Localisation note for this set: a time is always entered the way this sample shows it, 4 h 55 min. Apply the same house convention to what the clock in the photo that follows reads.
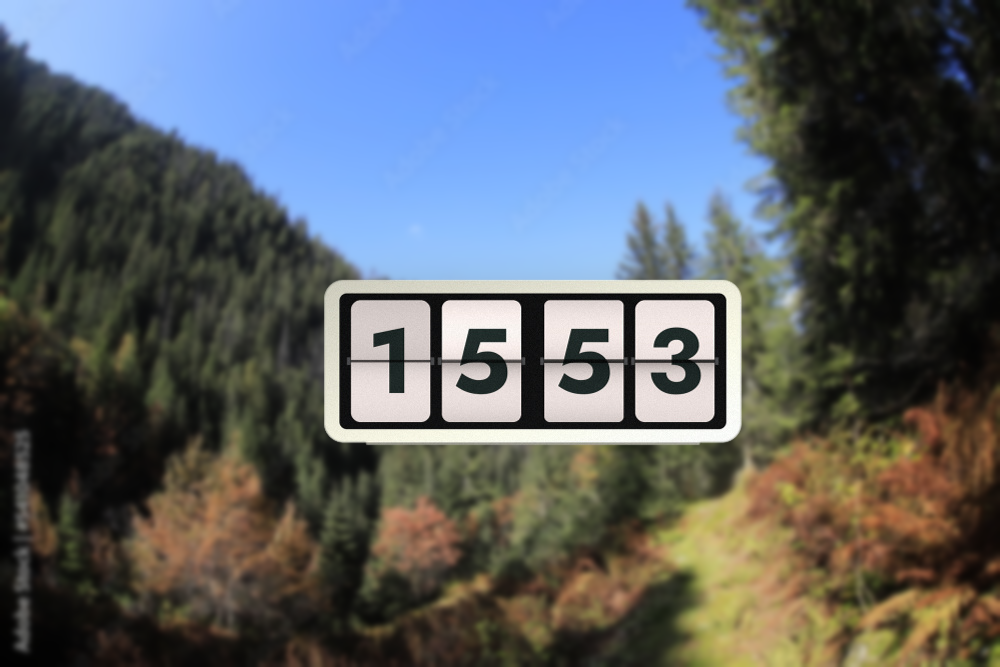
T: 15 h 53 min
